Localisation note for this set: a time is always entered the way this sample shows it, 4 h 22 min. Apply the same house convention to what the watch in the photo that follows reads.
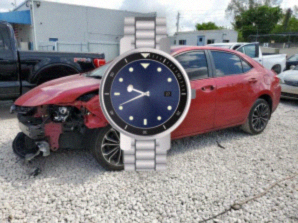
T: 9 h 41 min
